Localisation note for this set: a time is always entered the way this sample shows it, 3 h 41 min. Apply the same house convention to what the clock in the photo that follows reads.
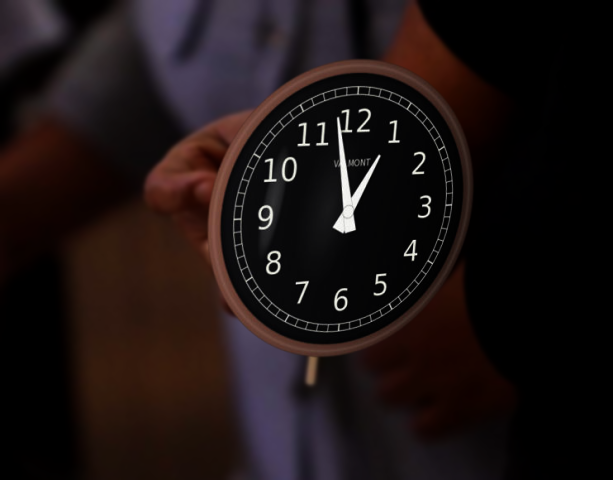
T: 12 h 58 min
